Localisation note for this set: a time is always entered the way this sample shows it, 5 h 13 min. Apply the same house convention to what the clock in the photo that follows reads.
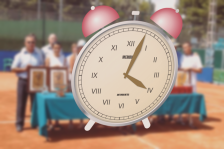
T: 4 h 03 min
